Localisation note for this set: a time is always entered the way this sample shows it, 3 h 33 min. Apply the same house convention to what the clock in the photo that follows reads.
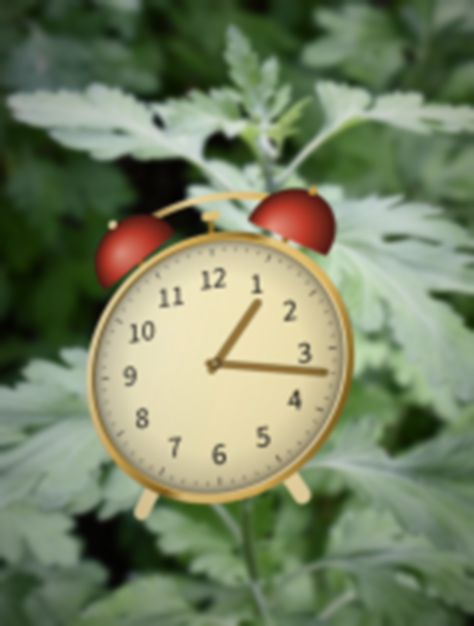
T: 1 h 17 min
